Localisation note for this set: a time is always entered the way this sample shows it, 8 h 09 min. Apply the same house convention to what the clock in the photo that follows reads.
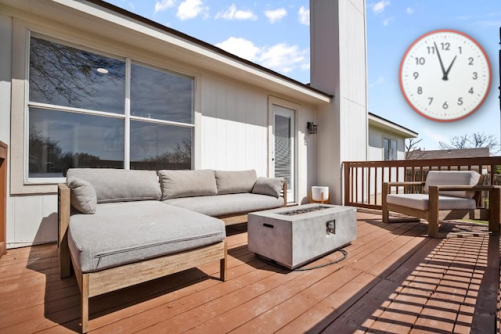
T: 12 h 57 min
